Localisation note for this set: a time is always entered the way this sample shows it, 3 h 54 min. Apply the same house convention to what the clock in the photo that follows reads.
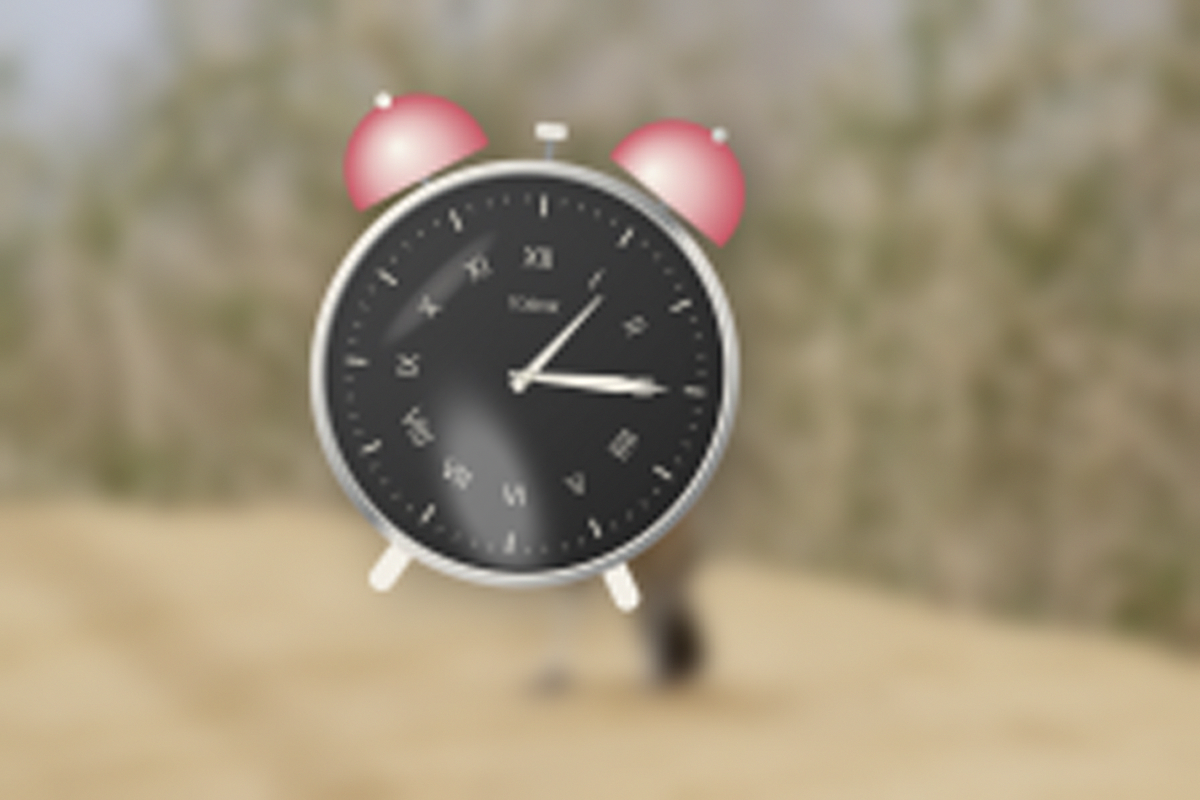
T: 1 h 15 min
